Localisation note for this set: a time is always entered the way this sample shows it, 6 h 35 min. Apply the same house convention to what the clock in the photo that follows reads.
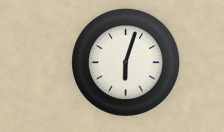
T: 6 h 03 min
